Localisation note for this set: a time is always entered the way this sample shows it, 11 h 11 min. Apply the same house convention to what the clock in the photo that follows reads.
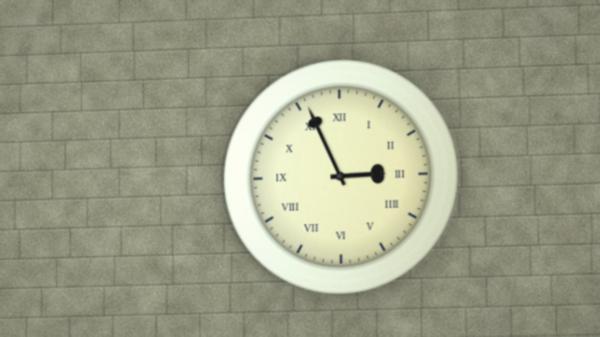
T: 2 h 56 min
